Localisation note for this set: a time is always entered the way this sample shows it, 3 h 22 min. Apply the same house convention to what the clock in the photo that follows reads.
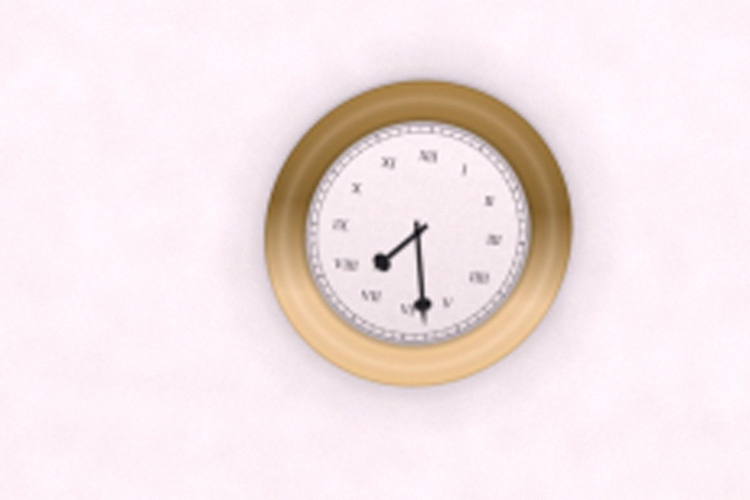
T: 7 h 28 min
